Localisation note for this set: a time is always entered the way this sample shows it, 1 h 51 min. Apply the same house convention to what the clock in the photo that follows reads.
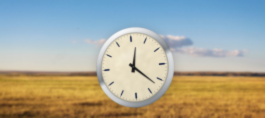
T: 12 h 22 min
